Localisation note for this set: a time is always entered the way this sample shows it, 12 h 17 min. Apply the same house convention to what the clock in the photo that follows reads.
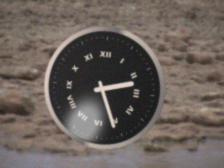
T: 2 h 26 min
